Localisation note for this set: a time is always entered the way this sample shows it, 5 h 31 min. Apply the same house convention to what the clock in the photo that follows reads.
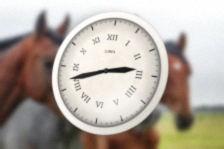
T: 2 h 42 min
